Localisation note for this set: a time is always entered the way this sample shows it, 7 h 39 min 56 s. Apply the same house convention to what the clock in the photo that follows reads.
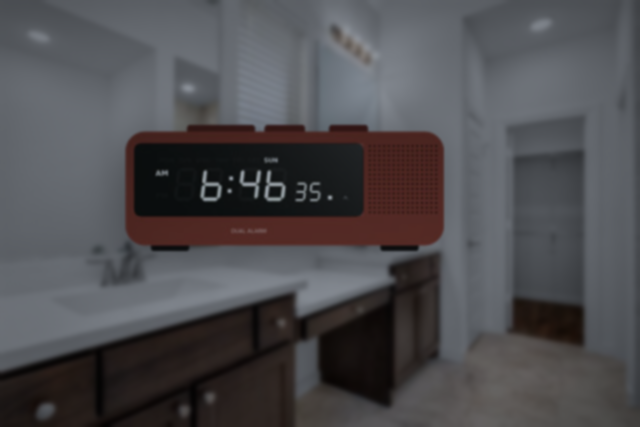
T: 6 h 46 min 35 s
